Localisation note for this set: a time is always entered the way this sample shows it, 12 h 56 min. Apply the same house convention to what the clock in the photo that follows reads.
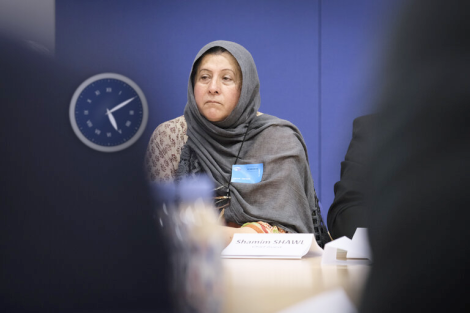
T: 5 h 10 min
